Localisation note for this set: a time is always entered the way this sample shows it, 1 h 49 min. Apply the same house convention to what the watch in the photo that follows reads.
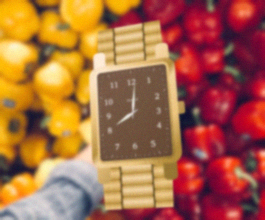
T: 8 h 01 min
